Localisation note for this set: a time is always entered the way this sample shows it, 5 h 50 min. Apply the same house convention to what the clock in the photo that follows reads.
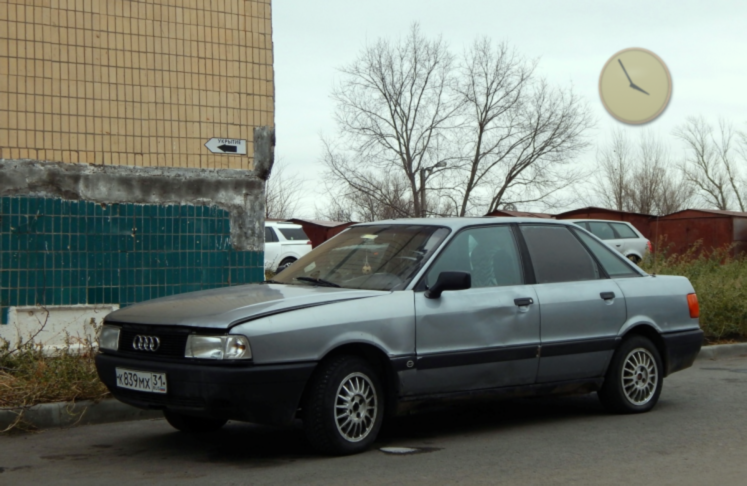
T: 3 h 55 min
